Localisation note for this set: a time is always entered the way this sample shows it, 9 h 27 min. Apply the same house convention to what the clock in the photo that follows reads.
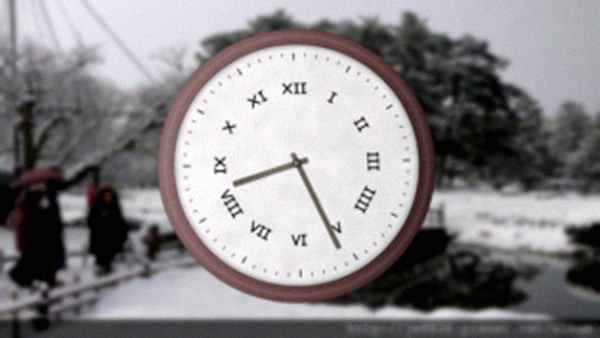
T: 8 h 26 min
